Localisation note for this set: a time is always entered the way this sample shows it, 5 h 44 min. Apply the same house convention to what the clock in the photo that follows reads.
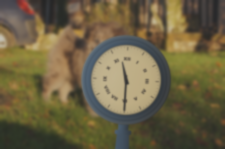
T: 11 h 30 min
